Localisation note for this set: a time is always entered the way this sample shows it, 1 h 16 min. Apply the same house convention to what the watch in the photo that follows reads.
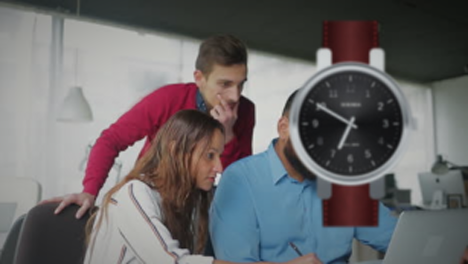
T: 6 h 50 min
